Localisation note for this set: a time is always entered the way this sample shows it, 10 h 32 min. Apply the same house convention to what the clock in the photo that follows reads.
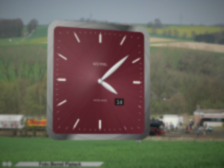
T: 4 h 08 min
